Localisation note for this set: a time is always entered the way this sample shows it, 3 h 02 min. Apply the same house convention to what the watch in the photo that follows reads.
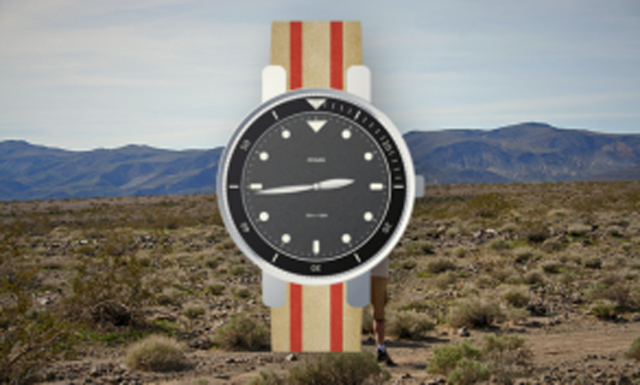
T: 2 h 44 min
